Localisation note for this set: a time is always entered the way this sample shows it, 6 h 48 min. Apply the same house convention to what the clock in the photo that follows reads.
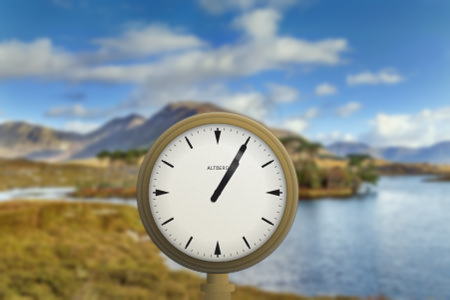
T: 1 h 05 min
